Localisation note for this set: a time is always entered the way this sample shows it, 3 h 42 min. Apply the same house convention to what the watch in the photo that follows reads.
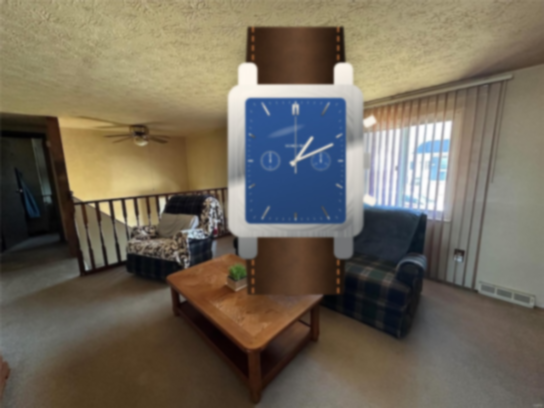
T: 1 h 11 min
